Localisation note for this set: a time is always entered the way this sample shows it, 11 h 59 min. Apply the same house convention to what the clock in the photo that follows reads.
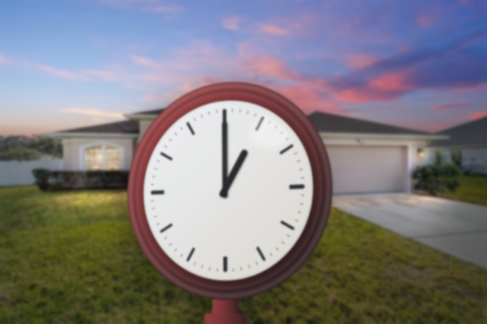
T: 1 h 00 min
